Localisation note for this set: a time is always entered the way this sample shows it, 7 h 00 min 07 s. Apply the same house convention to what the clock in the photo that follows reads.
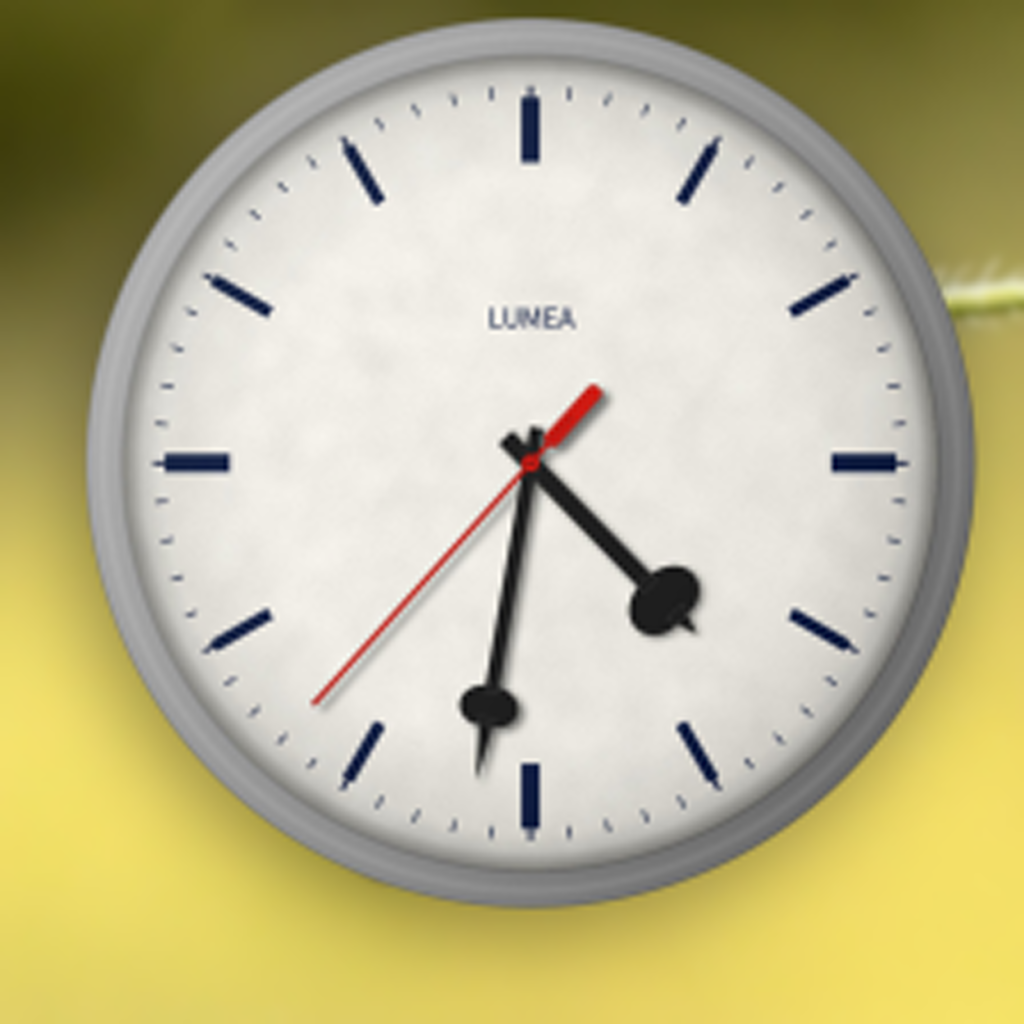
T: 4 h 31 min 37 s
